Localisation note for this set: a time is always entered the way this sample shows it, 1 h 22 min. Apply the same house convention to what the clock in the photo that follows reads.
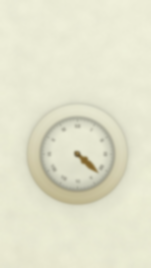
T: 4 h 22 min
